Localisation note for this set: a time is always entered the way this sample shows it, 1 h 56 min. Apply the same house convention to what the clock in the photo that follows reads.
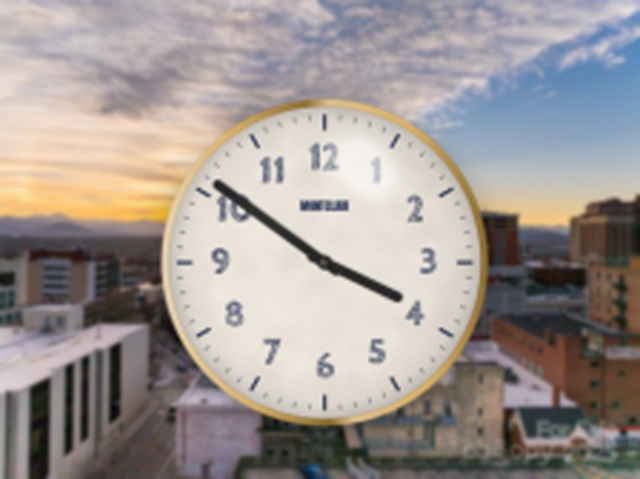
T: 3 h 51 min
